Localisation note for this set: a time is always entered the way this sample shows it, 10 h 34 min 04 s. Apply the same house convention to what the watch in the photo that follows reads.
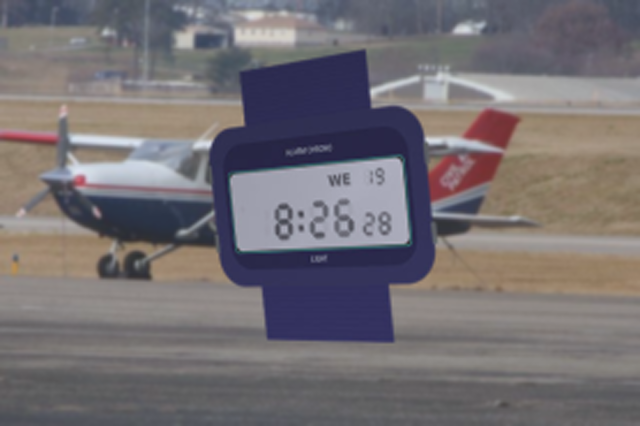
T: 8 h 26 min 28 s
